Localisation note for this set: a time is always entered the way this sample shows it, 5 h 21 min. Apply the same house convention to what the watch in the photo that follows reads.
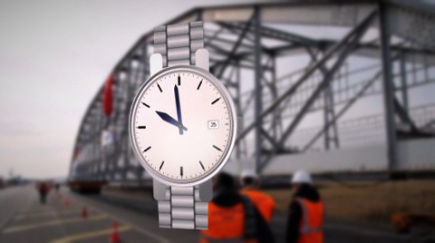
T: 9 h 59 min
